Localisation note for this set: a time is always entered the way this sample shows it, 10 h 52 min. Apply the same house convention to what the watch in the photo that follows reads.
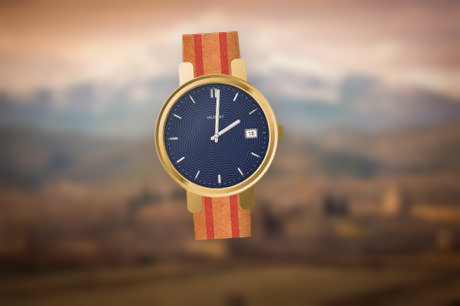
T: 2 h 01 min
